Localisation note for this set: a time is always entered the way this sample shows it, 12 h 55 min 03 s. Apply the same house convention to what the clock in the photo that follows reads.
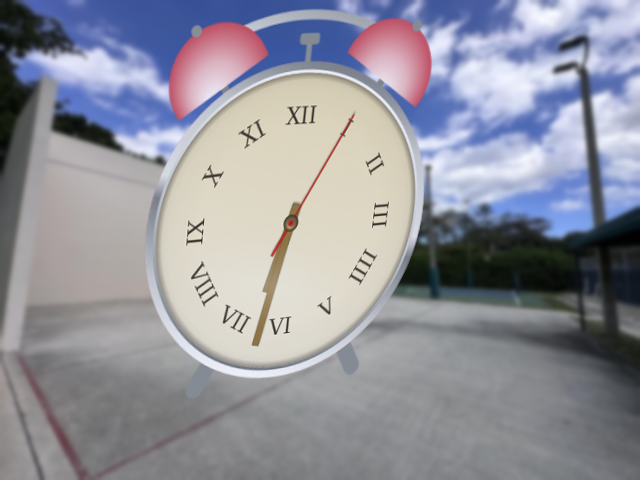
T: 6 h 32 min 05 s
